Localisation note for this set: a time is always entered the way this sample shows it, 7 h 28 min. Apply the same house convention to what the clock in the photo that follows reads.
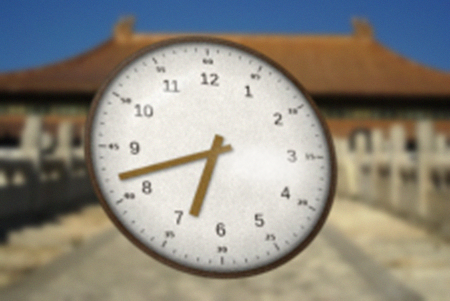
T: 6 h 42 min
